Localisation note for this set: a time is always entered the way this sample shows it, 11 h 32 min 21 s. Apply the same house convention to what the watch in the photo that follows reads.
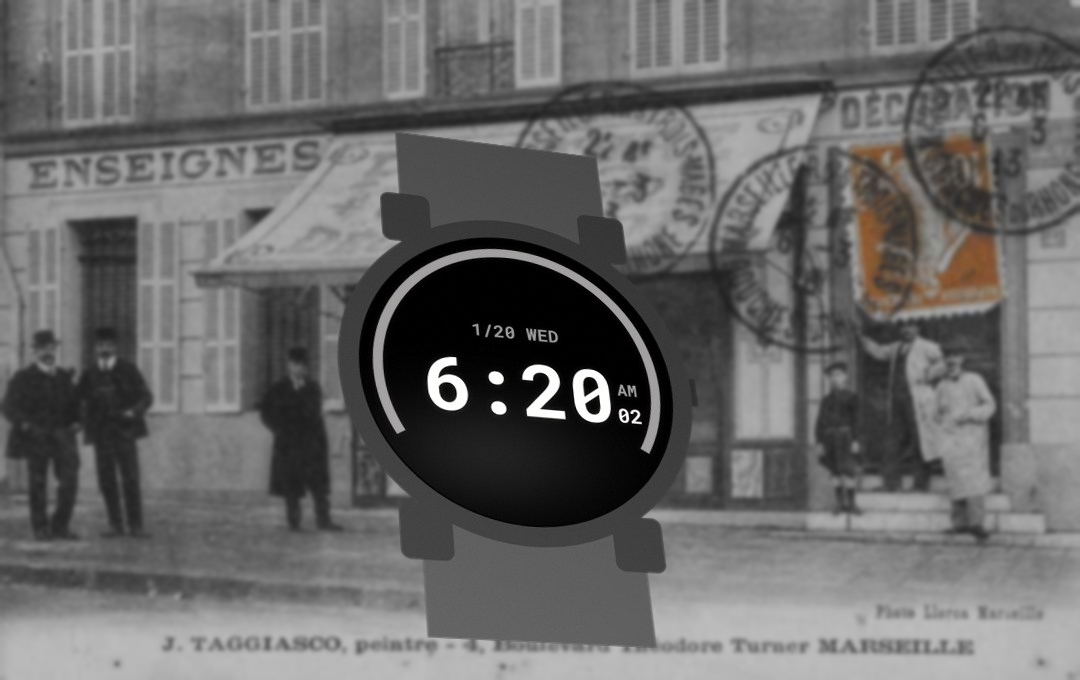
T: 6 h 20 min 02 s
